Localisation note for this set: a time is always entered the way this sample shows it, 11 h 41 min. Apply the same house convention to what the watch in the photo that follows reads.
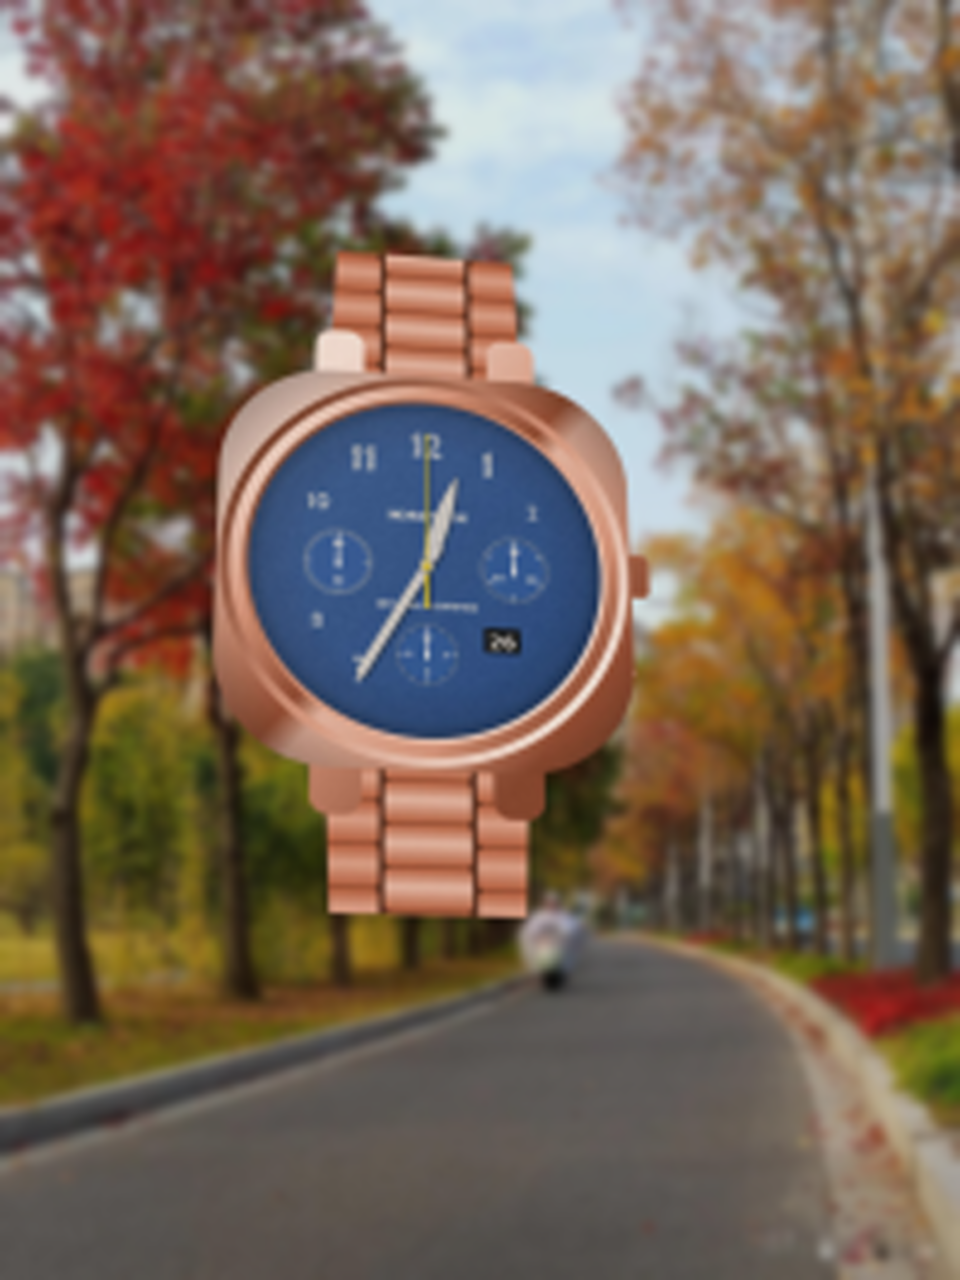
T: 12 h 35 min
